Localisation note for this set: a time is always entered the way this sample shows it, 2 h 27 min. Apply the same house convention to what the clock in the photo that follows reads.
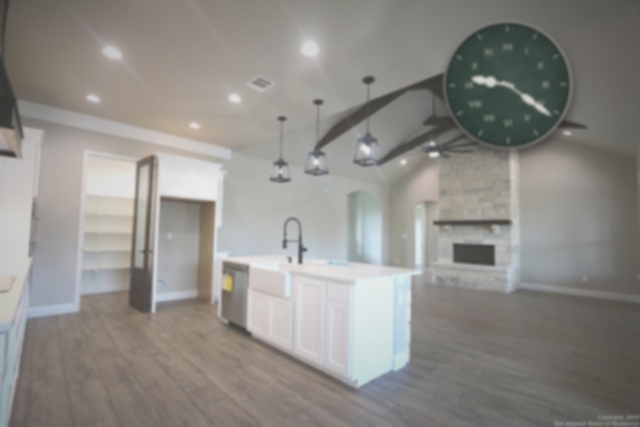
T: 9 h 21 min
